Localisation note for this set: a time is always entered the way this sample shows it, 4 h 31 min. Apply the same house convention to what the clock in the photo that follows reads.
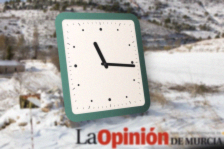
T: 11 h 16 min
